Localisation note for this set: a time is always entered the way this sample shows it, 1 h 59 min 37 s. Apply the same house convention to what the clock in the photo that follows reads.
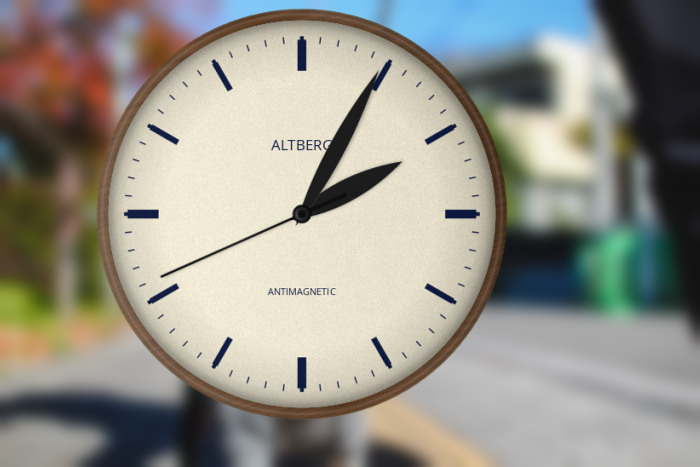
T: 2 h 04 min 41 s
